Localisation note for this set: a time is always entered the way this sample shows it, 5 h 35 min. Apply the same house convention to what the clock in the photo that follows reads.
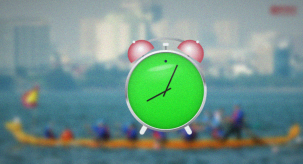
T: 8 h 04 min
